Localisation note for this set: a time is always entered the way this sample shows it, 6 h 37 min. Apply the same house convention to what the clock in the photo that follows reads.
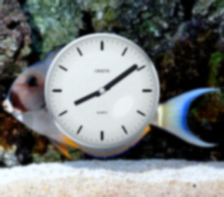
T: 8 h 09 min
